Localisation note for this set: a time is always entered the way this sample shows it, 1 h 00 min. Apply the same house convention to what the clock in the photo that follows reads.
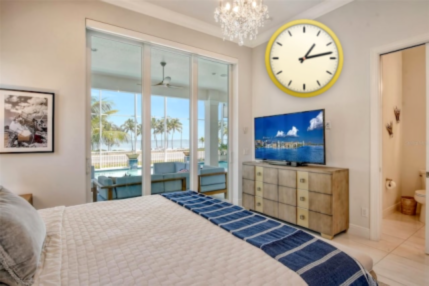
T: 1 h 13 min
